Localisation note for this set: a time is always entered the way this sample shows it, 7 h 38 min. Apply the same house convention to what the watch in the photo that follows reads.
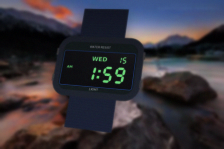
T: 1 h 59 min
